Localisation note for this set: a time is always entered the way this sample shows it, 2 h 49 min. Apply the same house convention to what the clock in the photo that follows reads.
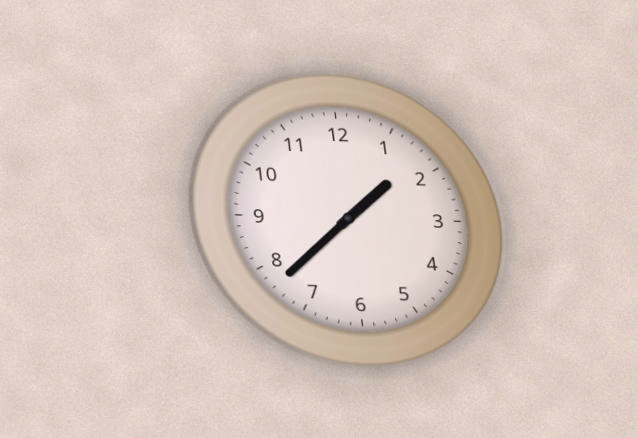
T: 1 h 38 min
